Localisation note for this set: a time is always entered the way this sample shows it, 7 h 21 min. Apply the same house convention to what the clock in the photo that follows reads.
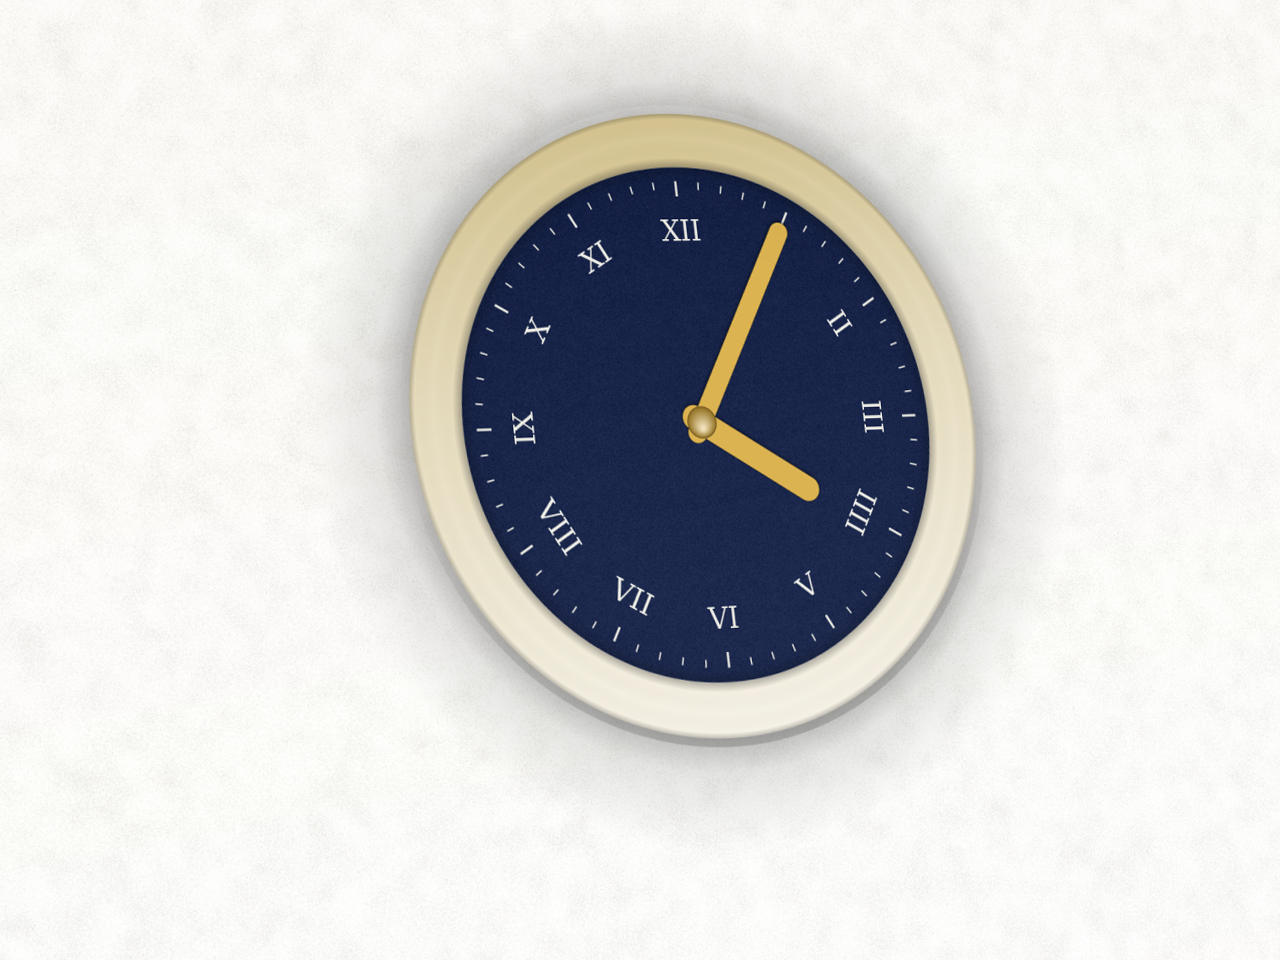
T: 4 h 05 min
